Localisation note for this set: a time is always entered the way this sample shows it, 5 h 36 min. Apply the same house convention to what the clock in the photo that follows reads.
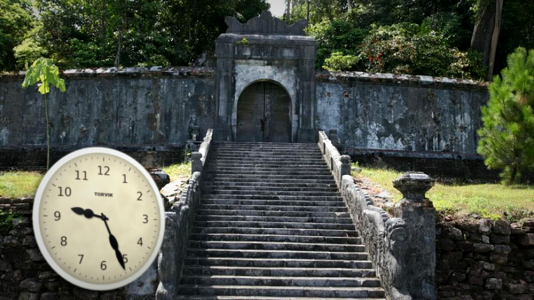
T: 9 h 26 min
